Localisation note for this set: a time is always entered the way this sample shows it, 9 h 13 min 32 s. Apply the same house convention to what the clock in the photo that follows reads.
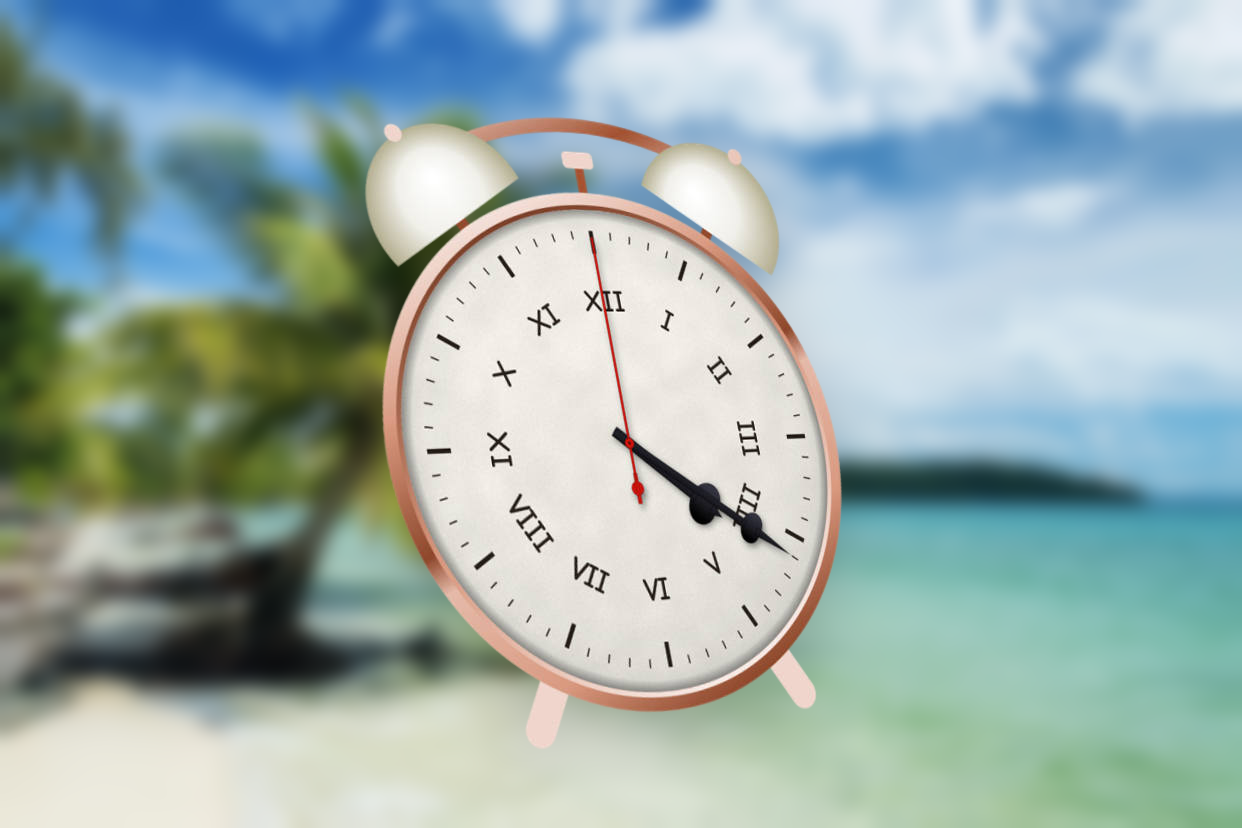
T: 4 h 21 min 00 s
